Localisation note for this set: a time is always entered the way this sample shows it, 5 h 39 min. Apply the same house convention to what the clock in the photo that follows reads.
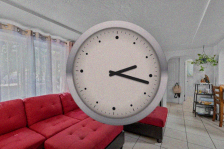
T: 2 h 17 min
